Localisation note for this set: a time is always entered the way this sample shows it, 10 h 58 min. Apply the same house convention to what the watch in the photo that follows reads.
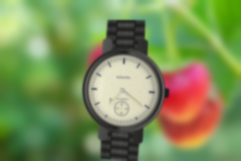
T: 7 h 21 min
